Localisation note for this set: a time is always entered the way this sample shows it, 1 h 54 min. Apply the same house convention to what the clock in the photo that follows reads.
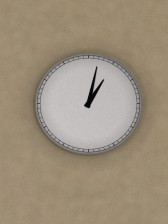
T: 1 h 02 min
